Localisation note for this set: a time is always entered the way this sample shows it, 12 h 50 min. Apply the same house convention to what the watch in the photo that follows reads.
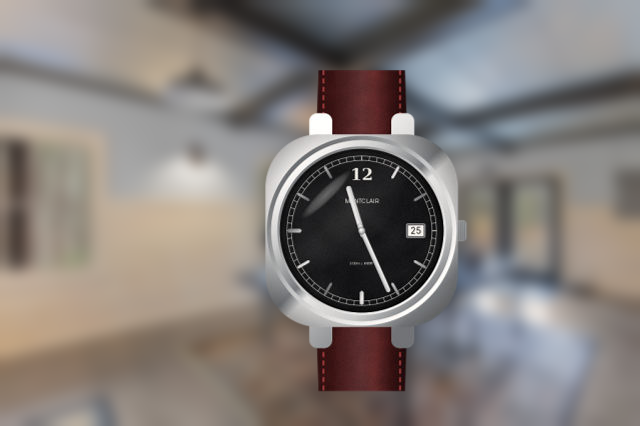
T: 11 h 26 min
